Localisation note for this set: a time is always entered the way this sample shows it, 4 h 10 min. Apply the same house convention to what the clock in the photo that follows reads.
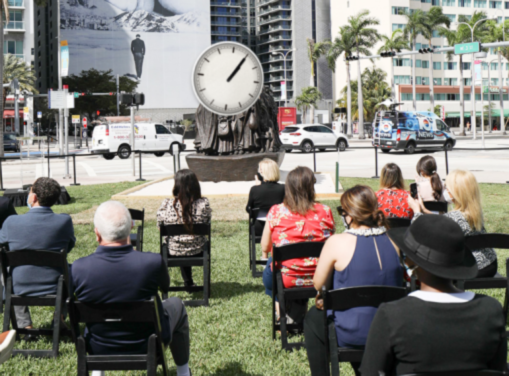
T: 1 h 05 min
